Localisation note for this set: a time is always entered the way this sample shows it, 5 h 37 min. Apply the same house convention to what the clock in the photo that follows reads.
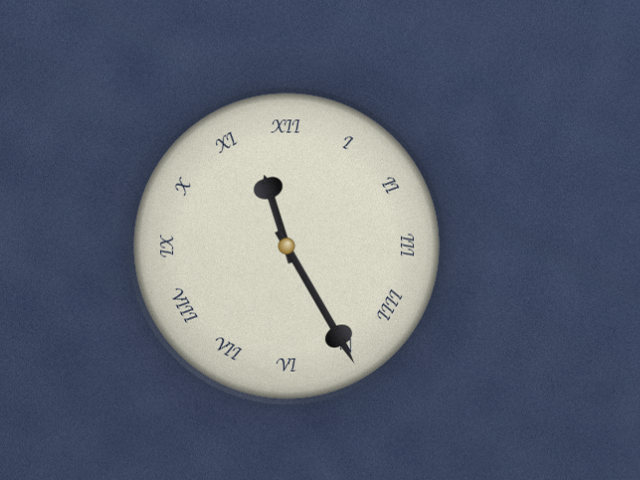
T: 11 h 25 min
